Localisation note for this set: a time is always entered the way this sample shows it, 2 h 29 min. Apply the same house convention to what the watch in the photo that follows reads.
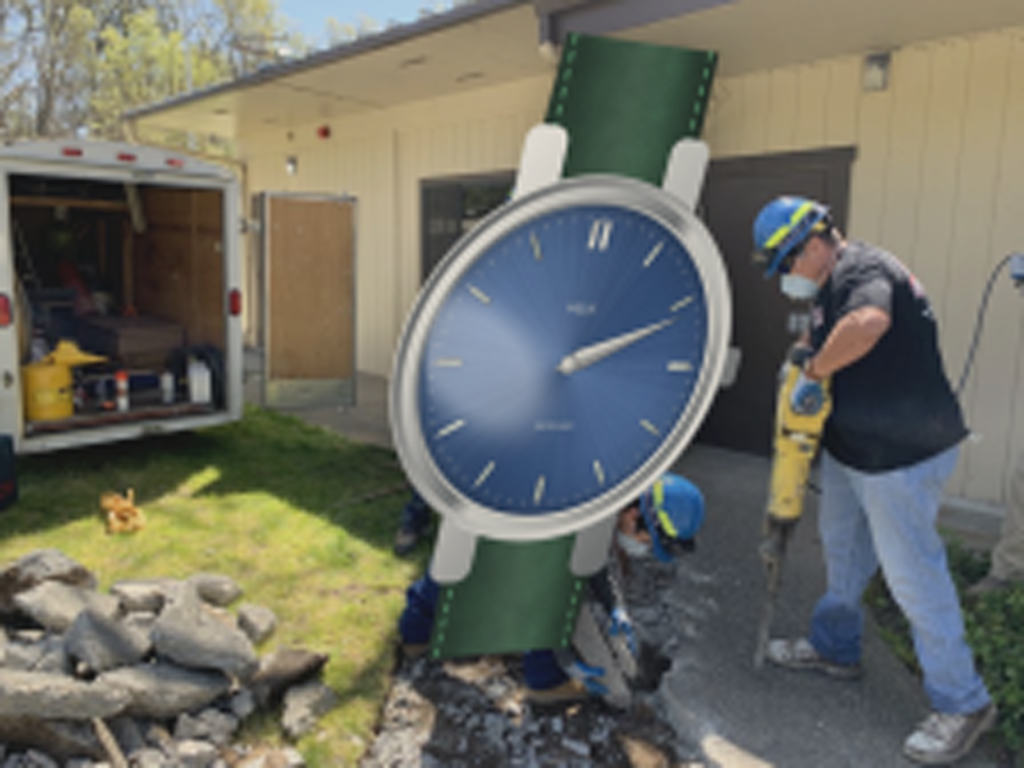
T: 2 h 11 min
